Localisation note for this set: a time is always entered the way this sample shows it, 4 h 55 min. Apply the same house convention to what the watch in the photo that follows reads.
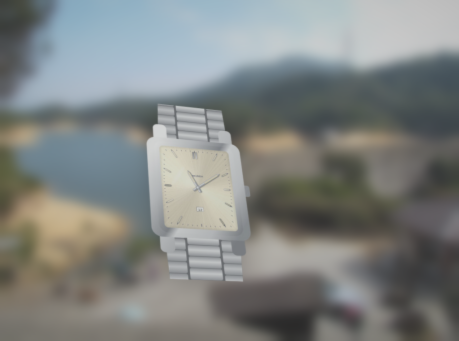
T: 11 h 09 min
